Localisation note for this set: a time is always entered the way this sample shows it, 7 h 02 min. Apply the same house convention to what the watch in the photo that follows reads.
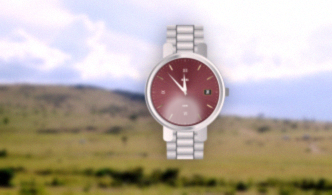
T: 11 h 53 min
